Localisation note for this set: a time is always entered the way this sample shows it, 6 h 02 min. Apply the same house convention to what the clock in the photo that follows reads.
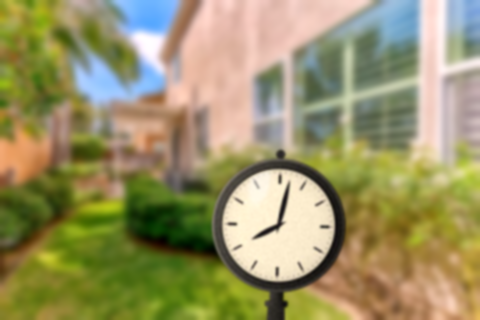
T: 8 h 02 min
